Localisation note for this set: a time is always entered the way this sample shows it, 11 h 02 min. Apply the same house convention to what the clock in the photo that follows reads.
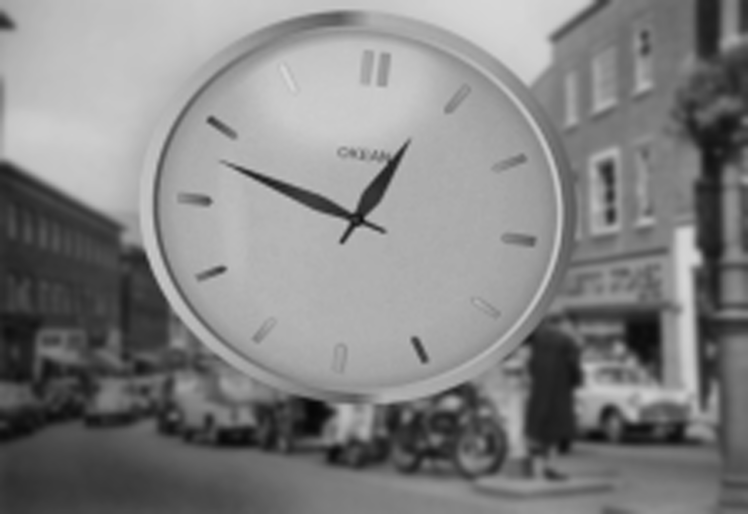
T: 12 h 48 min
